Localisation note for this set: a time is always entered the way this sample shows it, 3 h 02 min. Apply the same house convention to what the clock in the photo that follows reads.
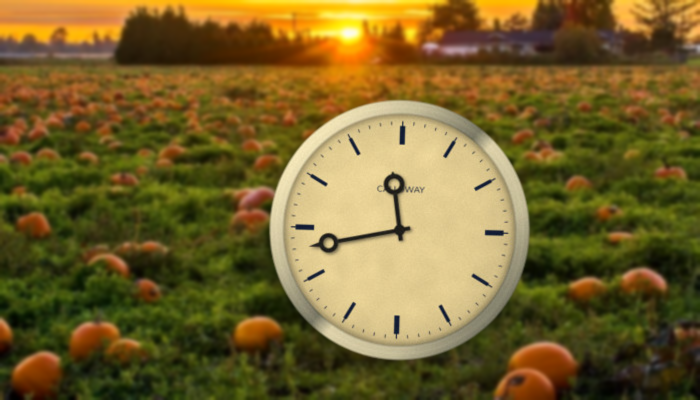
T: 11 h 43 min
